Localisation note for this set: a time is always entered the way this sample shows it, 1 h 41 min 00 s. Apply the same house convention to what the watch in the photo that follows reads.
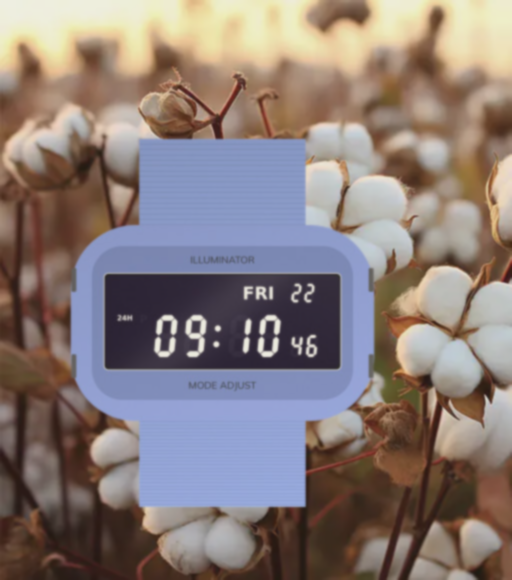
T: 9 h 10 min 46 s
